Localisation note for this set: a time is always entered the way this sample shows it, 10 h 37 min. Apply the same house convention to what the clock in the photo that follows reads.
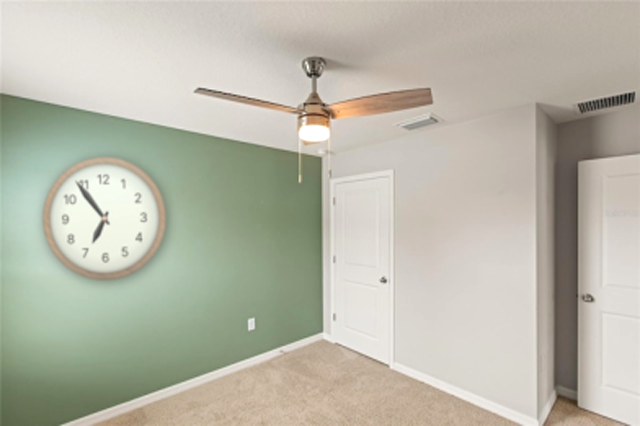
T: 6 h 54 min
